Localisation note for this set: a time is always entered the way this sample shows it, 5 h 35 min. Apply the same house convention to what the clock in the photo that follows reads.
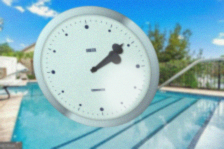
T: 2 h 09 min
